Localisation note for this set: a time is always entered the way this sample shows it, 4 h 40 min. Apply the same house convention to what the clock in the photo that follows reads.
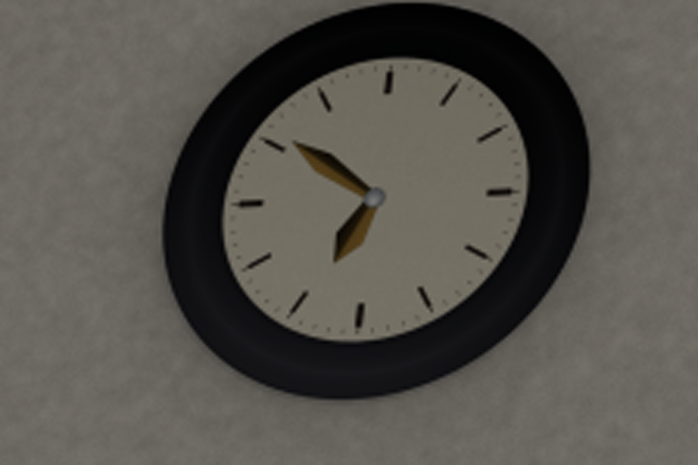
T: 6 h 51 min
